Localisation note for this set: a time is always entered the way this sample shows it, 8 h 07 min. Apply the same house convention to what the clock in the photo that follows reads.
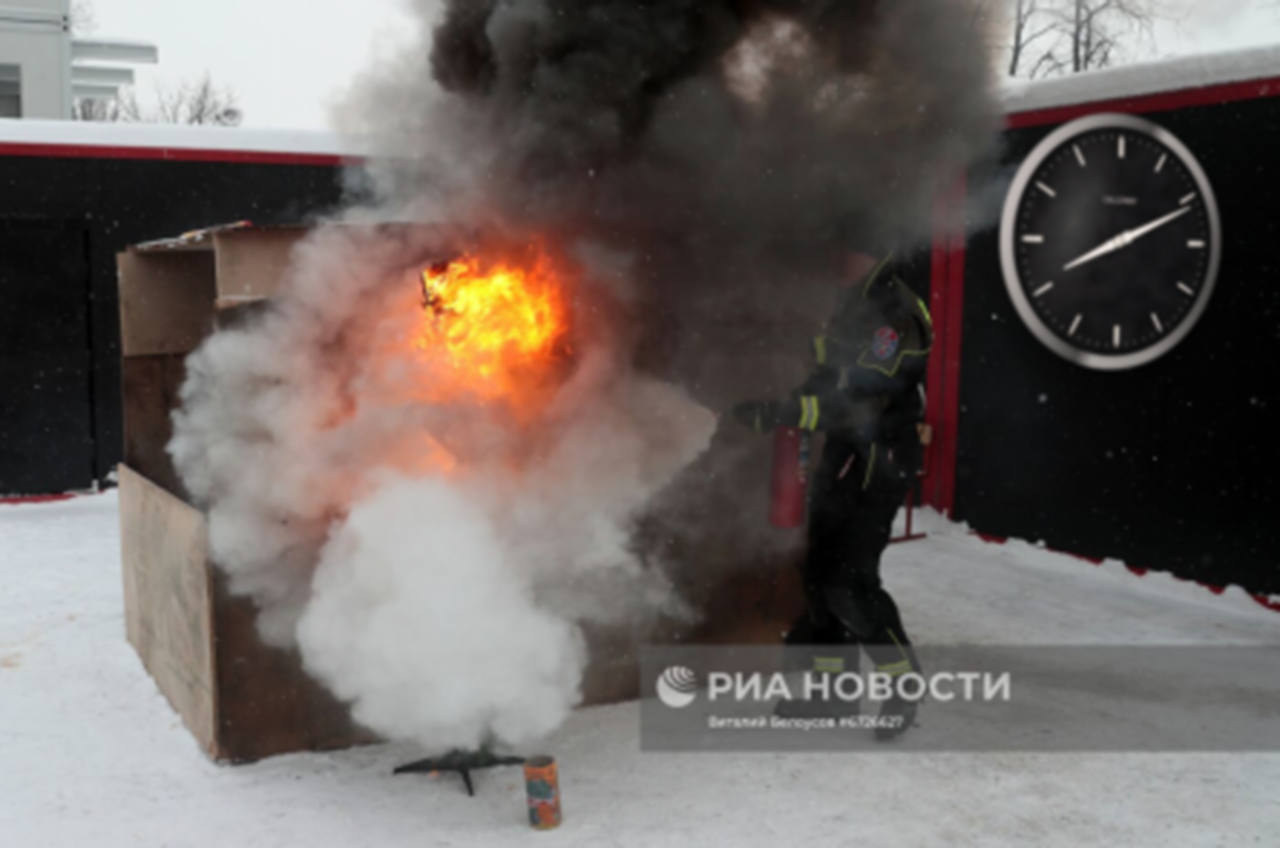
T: 8 h 11 min
